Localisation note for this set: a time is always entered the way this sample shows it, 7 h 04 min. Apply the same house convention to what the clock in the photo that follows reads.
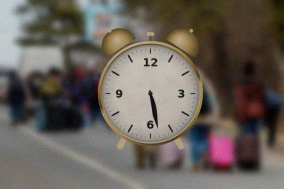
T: 5 h 28 min
